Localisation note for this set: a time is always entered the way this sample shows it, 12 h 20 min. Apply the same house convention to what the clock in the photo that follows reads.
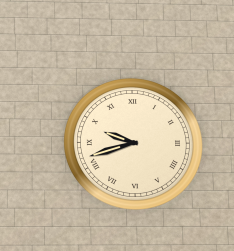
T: 9 h 42 min
